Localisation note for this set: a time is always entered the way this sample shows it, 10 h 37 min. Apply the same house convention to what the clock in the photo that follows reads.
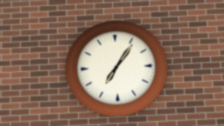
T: 7 h 06 min
